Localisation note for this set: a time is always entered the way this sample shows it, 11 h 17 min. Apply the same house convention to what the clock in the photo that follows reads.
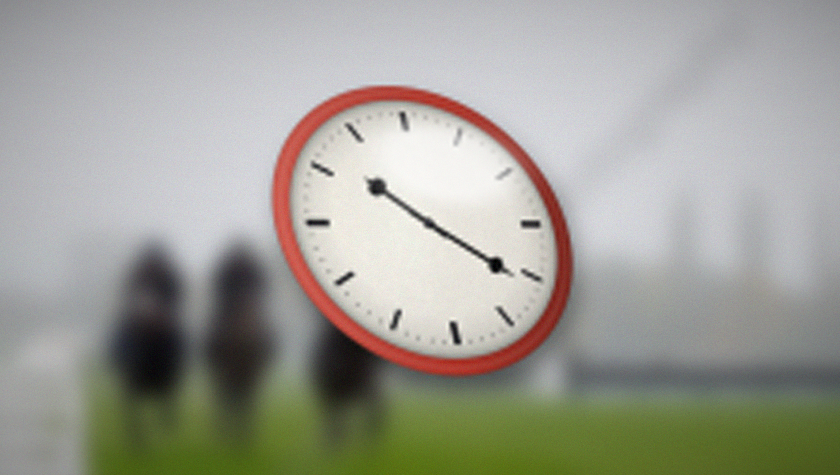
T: 10 h 21 min
